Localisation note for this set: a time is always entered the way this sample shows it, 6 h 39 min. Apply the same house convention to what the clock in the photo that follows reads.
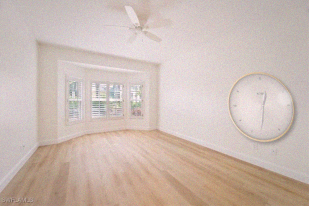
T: 12 h 32 min
